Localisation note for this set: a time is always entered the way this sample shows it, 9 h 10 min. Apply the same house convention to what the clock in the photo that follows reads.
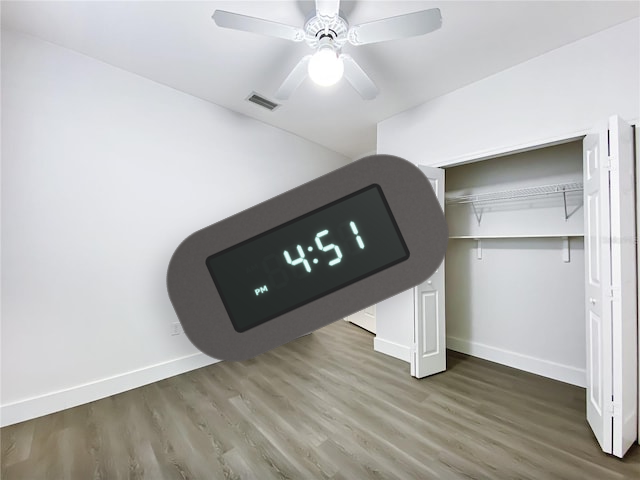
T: 4 h 51 min
